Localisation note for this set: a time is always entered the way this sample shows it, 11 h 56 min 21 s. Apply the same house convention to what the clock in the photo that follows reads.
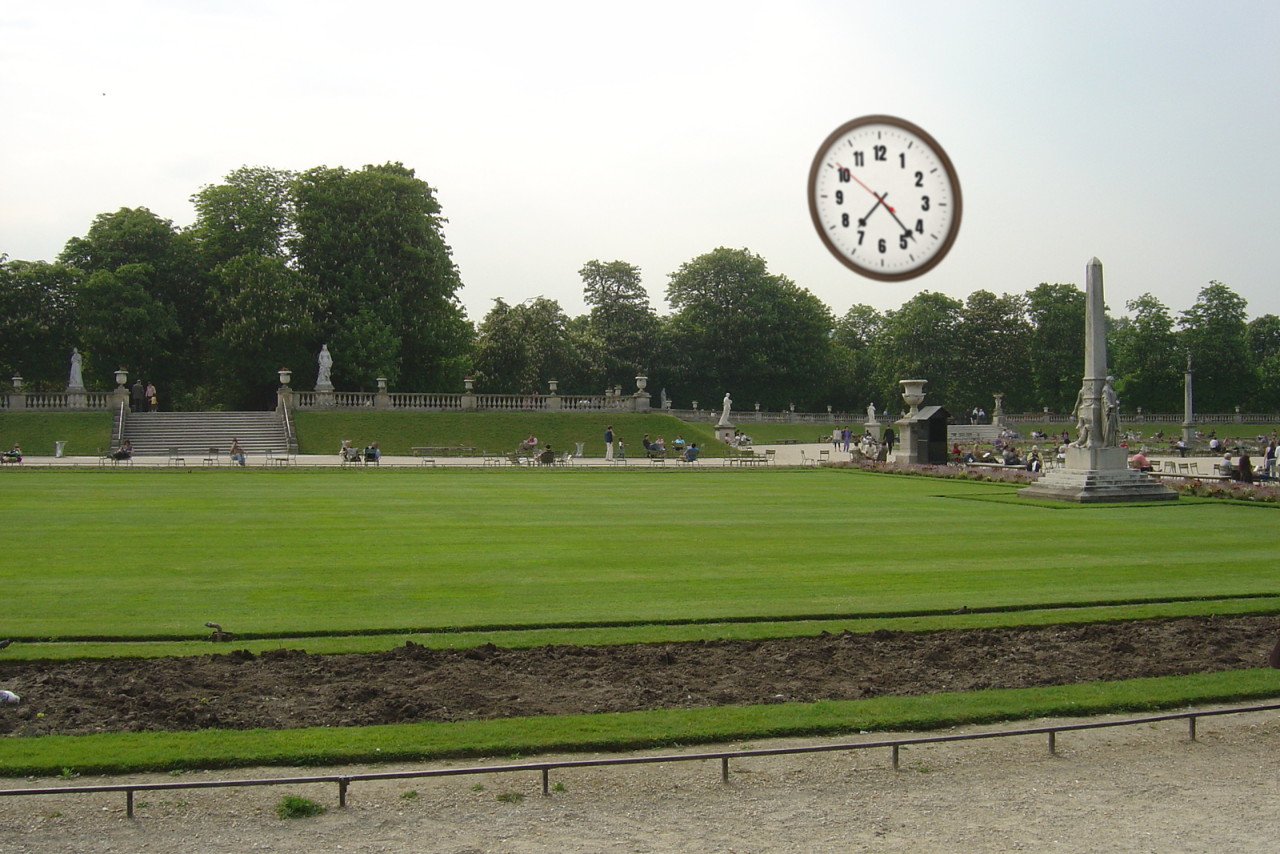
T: 7 h 22 min 51 s
